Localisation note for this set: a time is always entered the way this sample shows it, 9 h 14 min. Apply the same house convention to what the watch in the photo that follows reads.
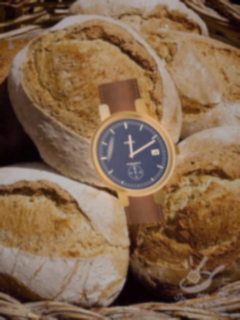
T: 12 h 11 min
